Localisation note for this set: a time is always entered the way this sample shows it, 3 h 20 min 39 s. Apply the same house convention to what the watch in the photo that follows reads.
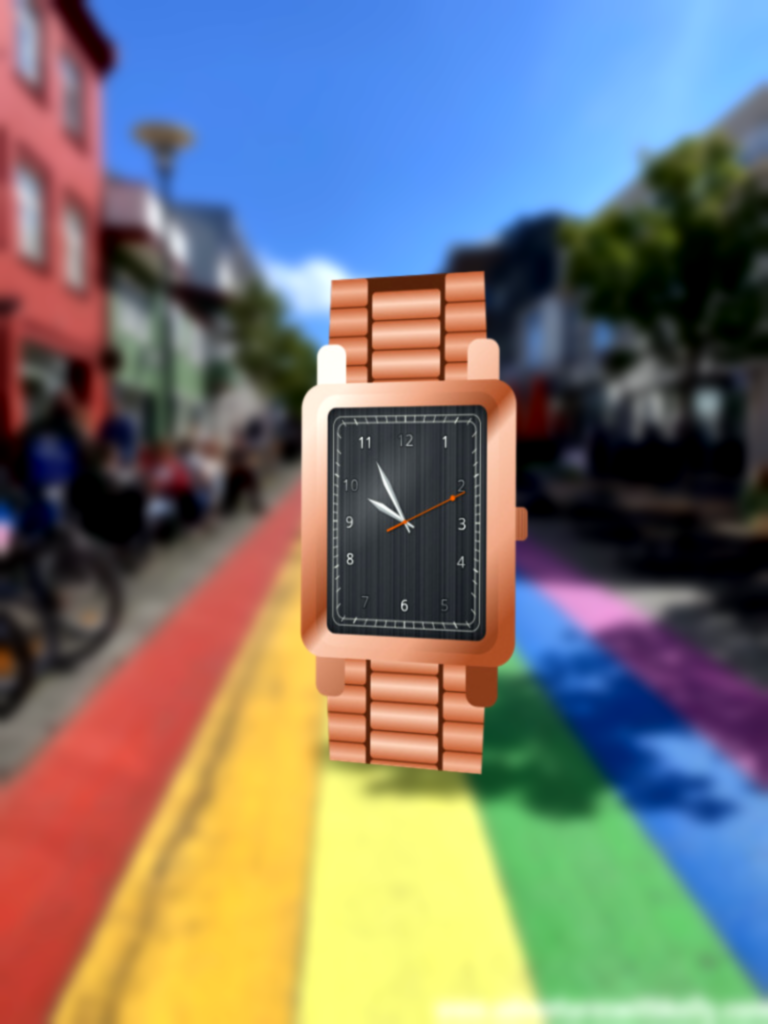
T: 9 h 55 min 11 s
